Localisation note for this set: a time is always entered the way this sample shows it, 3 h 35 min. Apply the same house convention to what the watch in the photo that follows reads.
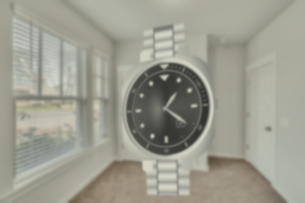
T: 1 h 21 min
